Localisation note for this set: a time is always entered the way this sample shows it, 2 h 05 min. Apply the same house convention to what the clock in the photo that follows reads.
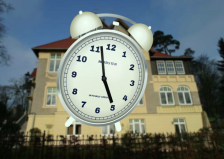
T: 4 h 57 min
